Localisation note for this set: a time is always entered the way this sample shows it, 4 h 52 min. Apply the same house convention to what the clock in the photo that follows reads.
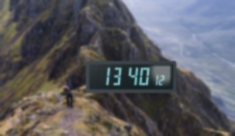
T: 13 h 40 min
